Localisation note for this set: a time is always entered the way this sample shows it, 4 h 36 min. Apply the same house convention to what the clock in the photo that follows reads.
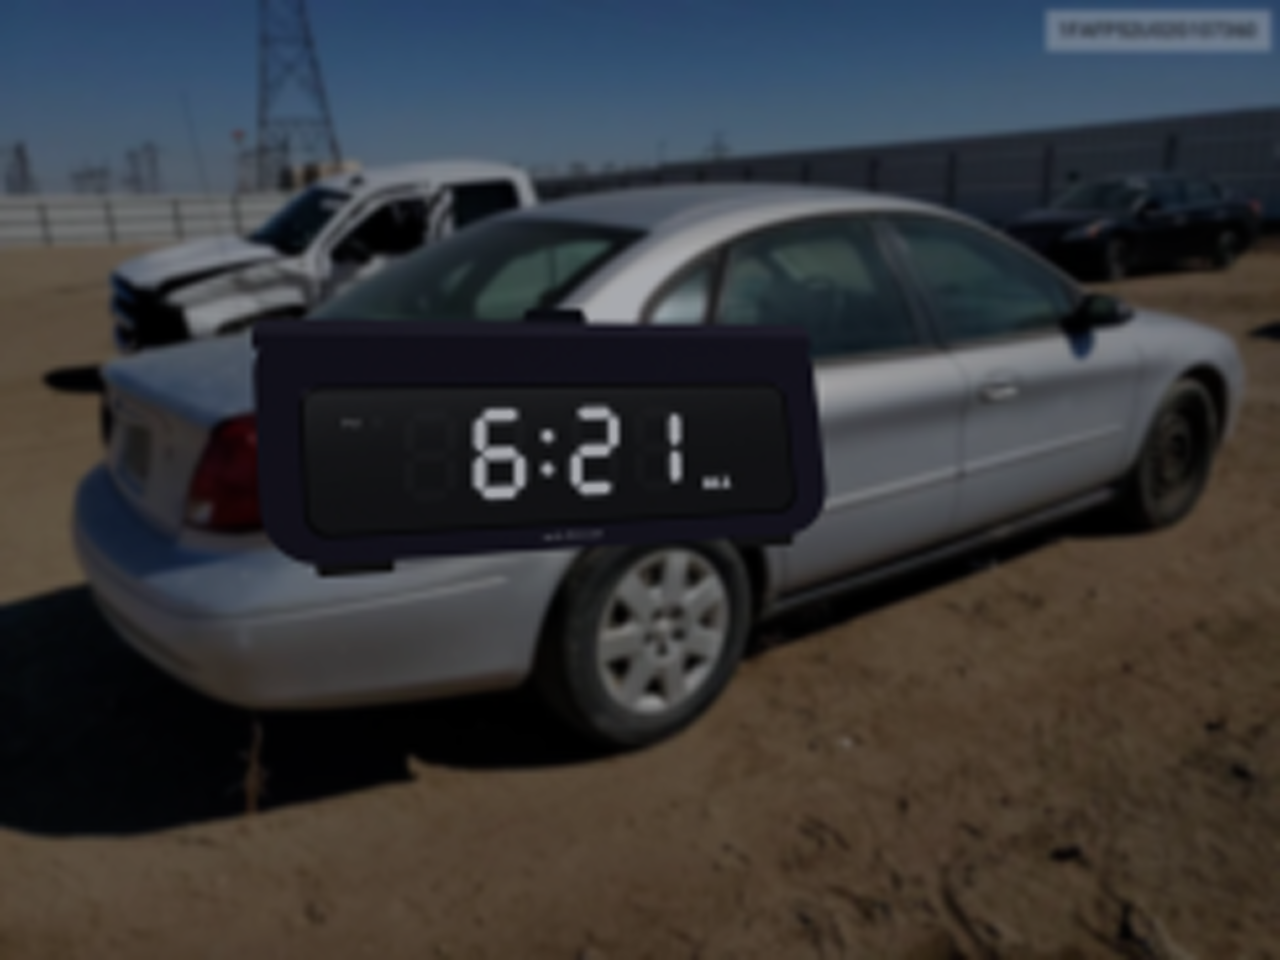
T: 6 h 21 min
